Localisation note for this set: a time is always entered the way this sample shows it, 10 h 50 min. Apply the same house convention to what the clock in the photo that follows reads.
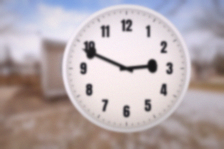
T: 2 h 49 min
